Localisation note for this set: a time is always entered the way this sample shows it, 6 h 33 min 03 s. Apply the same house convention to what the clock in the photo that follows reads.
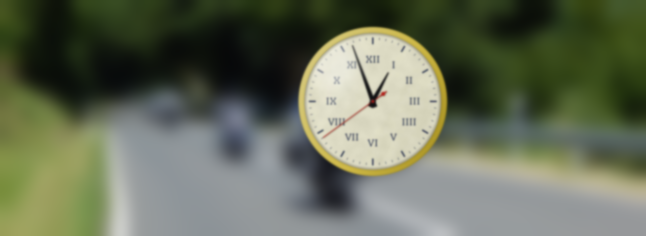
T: 12 h 56 min 39 s
